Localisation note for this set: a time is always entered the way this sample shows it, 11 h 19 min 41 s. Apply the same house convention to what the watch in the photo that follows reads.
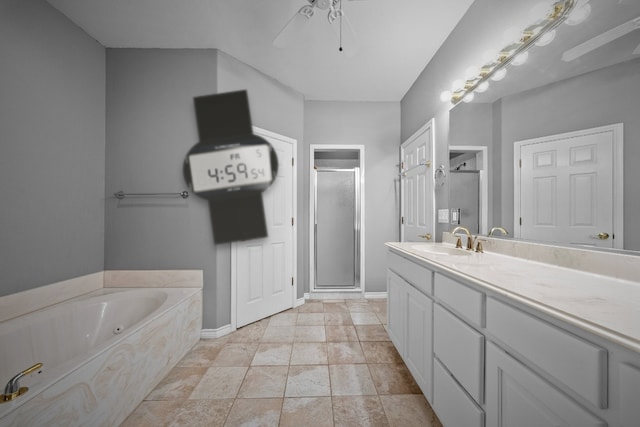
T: 4 h 59 min 54 s
